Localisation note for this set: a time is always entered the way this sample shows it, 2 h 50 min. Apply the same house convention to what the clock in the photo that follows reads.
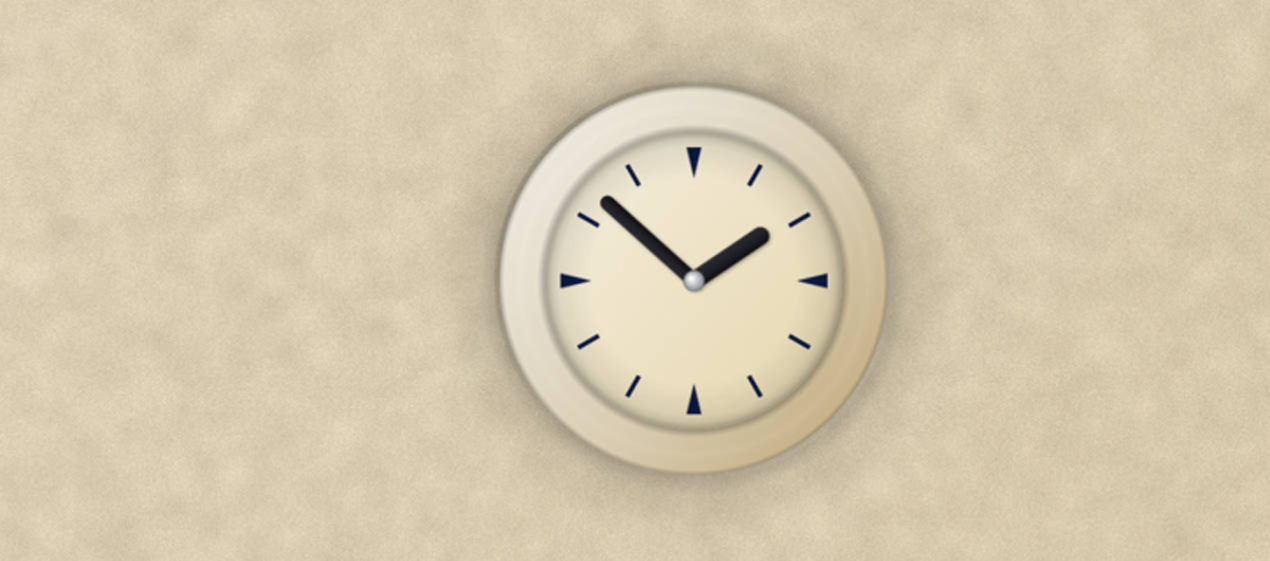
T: 1 h 52 min
